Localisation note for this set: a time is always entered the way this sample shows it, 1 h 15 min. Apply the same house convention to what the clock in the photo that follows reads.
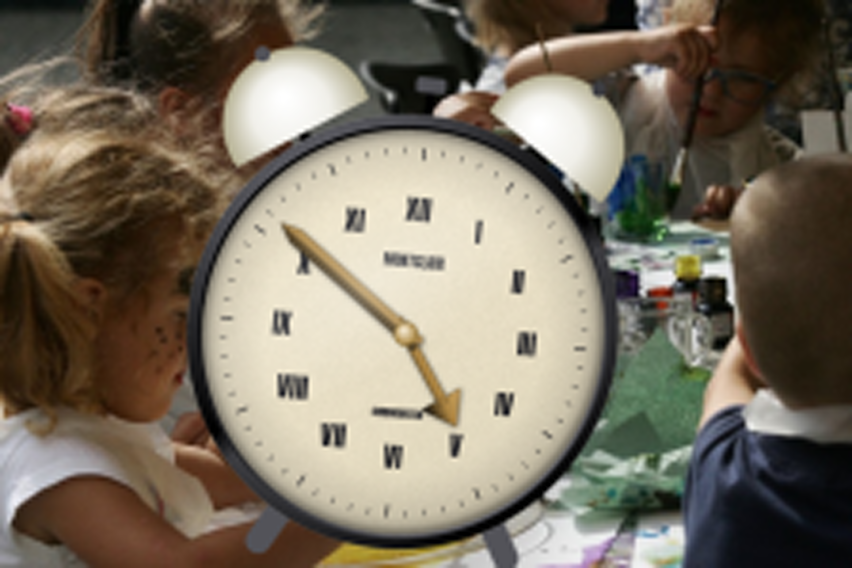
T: 4 h 51 min
